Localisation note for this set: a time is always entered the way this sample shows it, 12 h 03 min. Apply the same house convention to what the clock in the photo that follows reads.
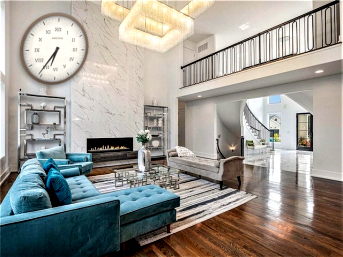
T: 6 h 36 min
